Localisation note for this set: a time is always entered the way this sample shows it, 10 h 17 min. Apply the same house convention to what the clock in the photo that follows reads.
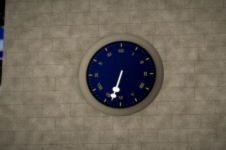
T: 6 h 33 min
